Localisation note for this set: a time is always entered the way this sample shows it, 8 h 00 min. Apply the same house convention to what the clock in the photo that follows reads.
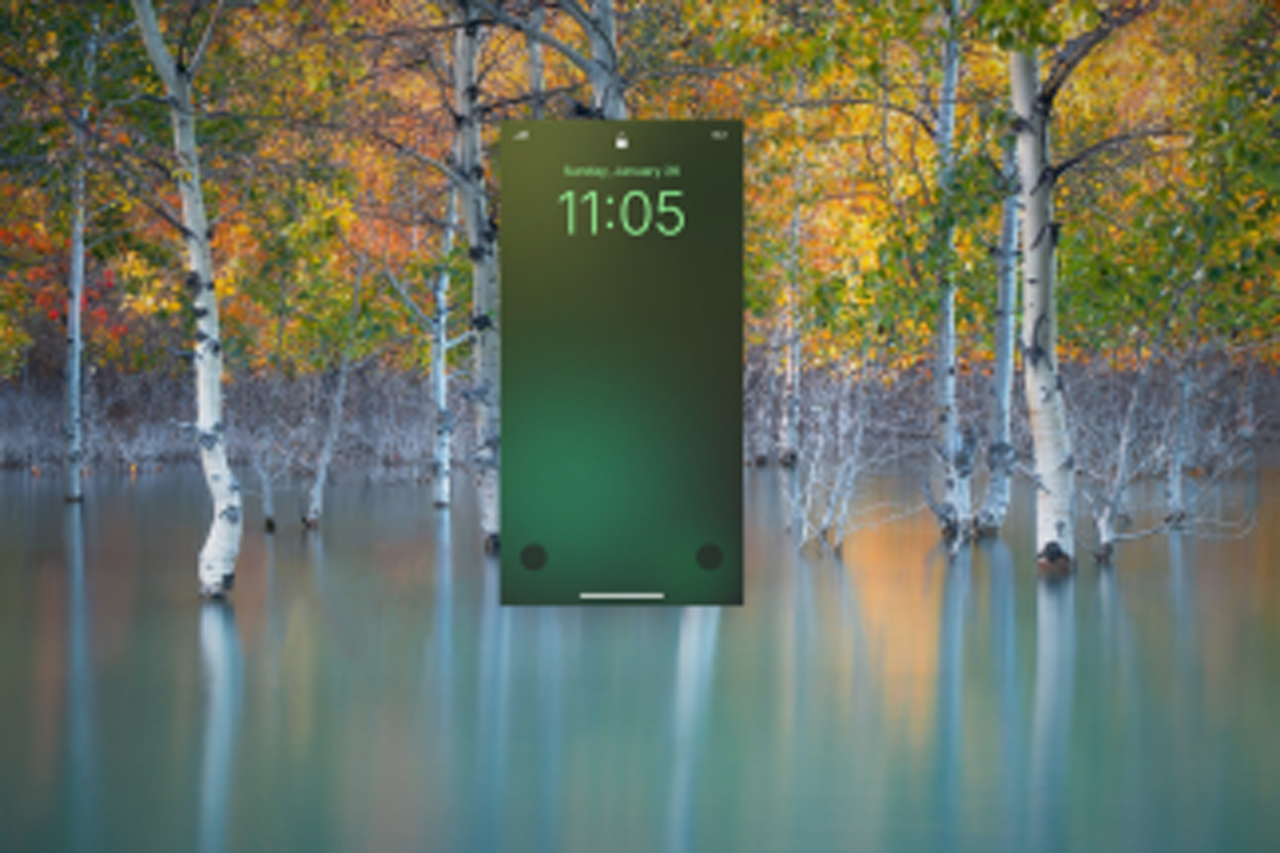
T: 11 h 05 min
